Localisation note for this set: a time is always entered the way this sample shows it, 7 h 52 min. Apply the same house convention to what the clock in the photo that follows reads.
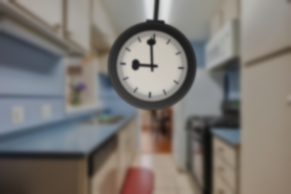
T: 8 h 59 min
